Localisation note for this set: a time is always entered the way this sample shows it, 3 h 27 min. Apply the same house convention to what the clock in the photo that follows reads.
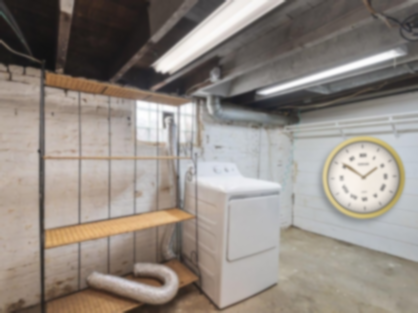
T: 1 h 51 min
